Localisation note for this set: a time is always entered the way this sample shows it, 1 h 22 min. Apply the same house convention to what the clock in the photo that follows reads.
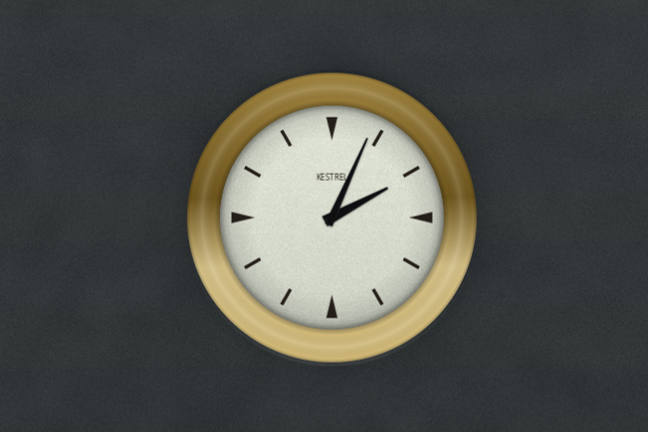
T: 2 h 04 min
